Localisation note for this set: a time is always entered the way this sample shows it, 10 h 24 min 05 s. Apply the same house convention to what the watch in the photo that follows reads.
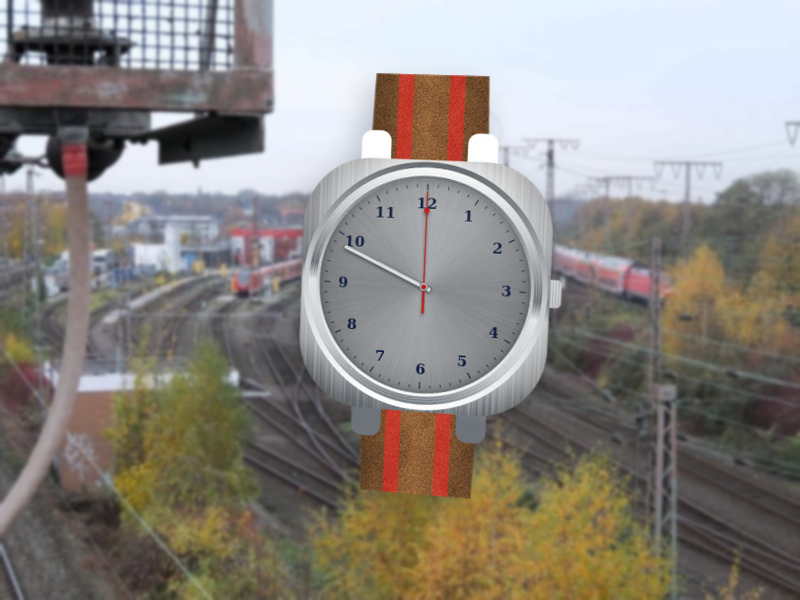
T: 9 h 49 min 00 s
